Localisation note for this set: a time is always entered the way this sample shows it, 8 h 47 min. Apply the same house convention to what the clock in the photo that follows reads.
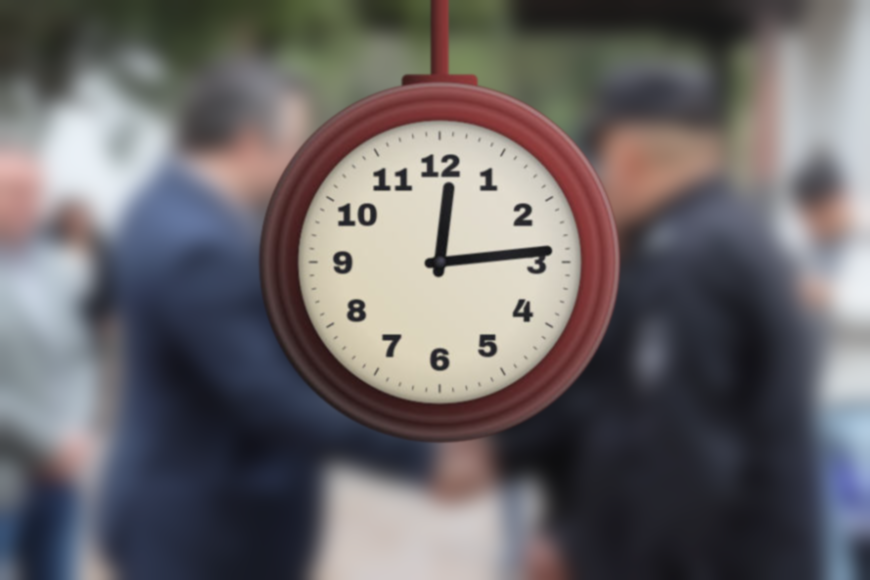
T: 12 h 14 min
